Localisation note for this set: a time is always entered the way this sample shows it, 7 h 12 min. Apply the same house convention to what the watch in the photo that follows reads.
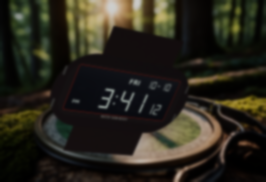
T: 3 h 41 min
